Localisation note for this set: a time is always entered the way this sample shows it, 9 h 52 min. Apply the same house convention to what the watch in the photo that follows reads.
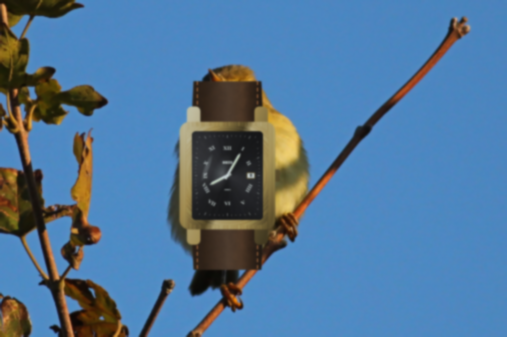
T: 8 h 05 min
